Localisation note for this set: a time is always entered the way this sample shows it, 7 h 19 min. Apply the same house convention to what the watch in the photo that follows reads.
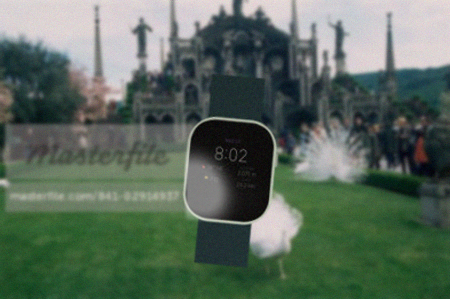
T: 8 h 02 min
